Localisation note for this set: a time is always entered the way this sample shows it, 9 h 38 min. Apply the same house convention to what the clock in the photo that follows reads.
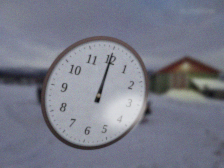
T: 12 h 00 min
